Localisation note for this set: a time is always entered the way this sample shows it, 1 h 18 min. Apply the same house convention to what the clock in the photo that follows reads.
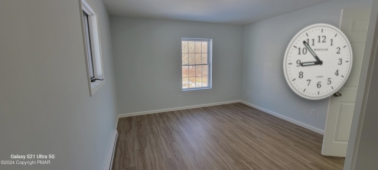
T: 8 h 53 min
